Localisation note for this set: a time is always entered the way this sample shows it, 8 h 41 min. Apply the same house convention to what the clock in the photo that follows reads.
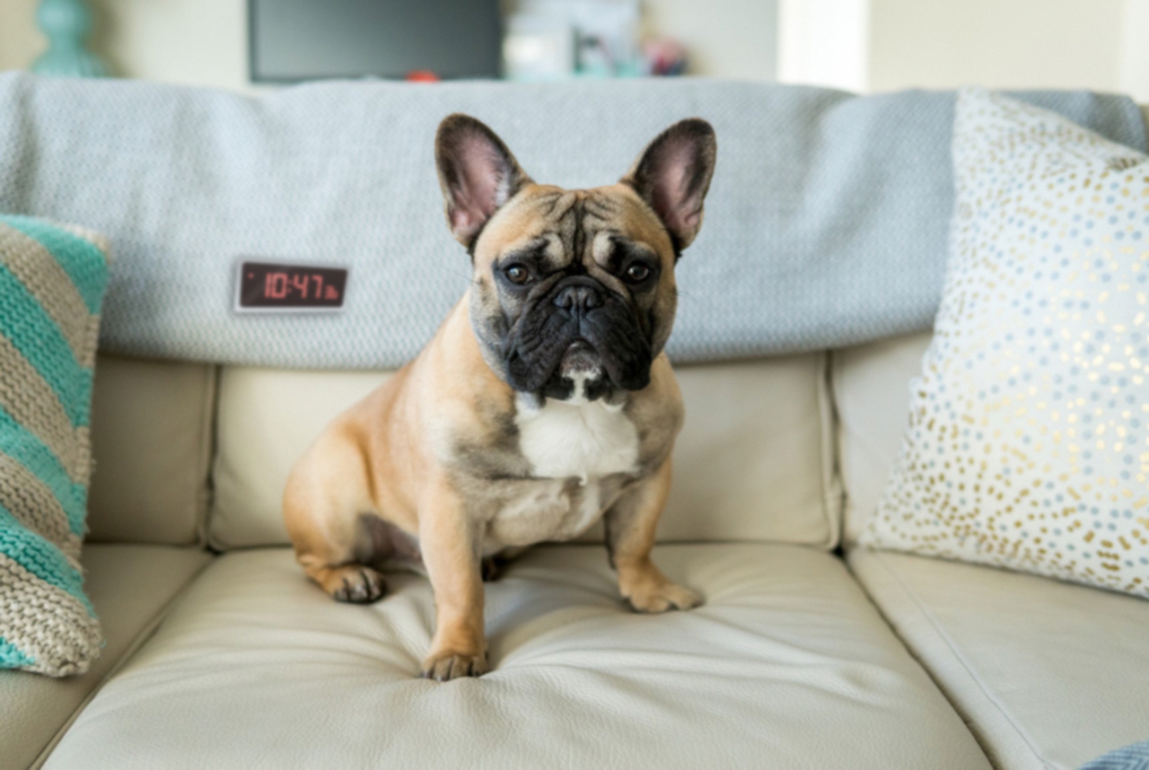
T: 10 h 47 min
